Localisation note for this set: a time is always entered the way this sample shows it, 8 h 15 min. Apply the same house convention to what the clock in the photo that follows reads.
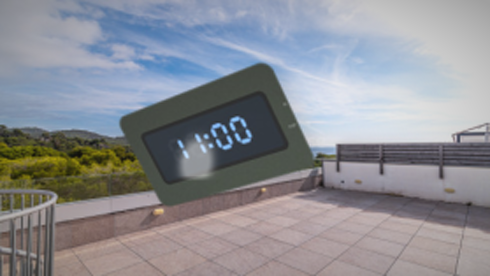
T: 11 h 00 min
